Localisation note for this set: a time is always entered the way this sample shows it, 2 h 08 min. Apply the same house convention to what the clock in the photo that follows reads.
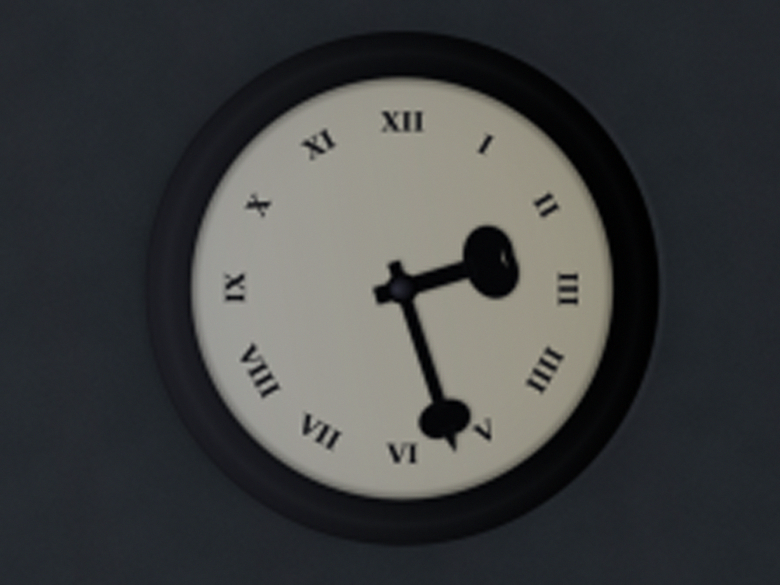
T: 2 h 27 min
